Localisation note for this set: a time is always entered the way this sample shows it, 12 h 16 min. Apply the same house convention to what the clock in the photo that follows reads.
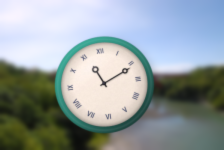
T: 11 h 11 min
